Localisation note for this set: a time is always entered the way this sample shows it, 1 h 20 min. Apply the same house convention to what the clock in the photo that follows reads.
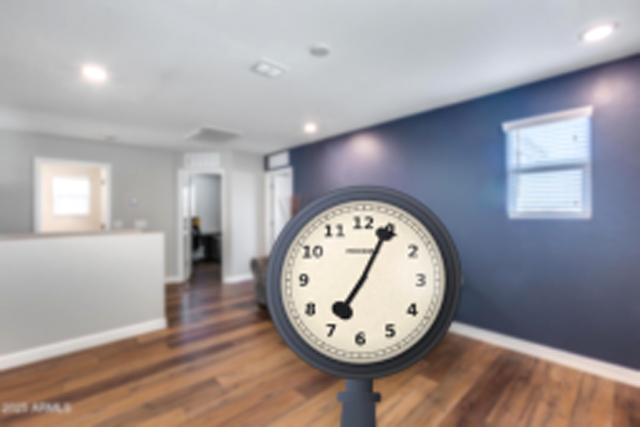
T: 7 h 04 min
